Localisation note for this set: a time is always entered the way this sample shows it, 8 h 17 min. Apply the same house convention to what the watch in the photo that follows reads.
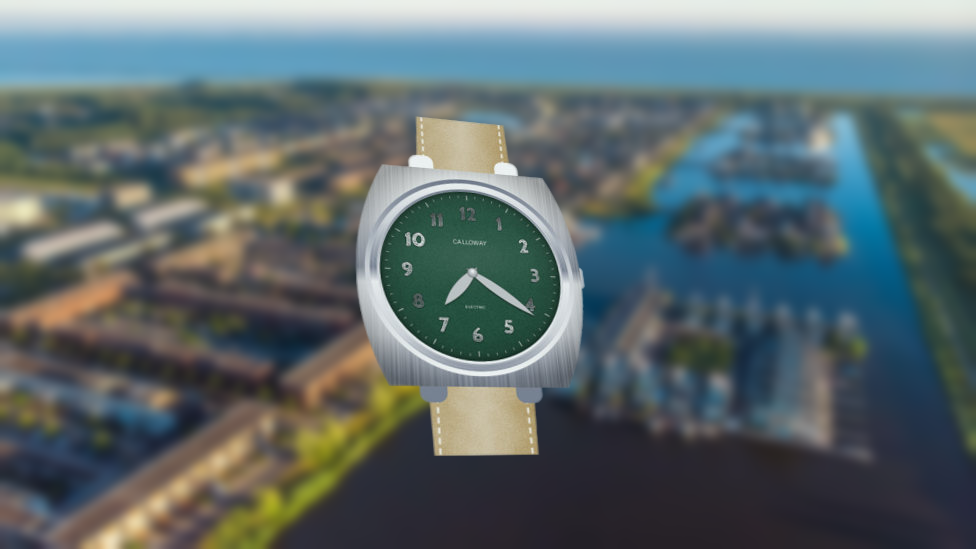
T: 7 h 21 min
